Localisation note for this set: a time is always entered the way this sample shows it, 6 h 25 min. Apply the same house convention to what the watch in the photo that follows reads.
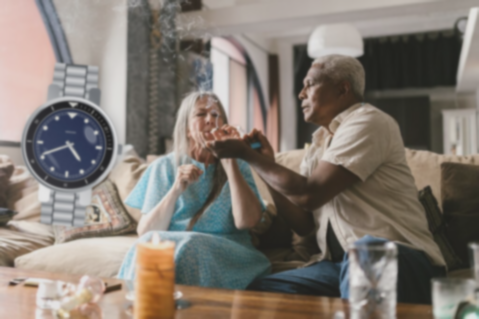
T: 4 h 41 min
